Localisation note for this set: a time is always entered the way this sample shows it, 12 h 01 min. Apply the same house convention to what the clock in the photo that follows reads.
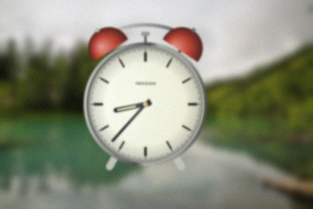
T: 8 h 37 min
